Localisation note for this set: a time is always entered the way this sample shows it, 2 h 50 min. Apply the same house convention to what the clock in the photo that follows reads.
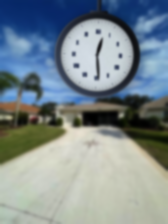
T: 12 h 29 min
